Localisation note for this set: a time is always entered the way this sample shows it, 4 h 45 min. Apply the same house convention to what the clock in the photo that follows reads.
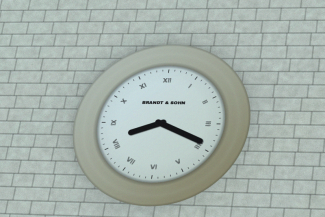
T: 8 h 19 min
